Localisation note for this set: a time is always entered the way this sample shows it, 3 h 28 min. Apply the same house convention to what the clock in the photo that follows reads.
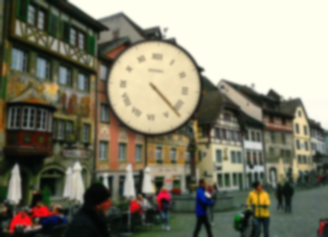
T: 4 h 22 min
